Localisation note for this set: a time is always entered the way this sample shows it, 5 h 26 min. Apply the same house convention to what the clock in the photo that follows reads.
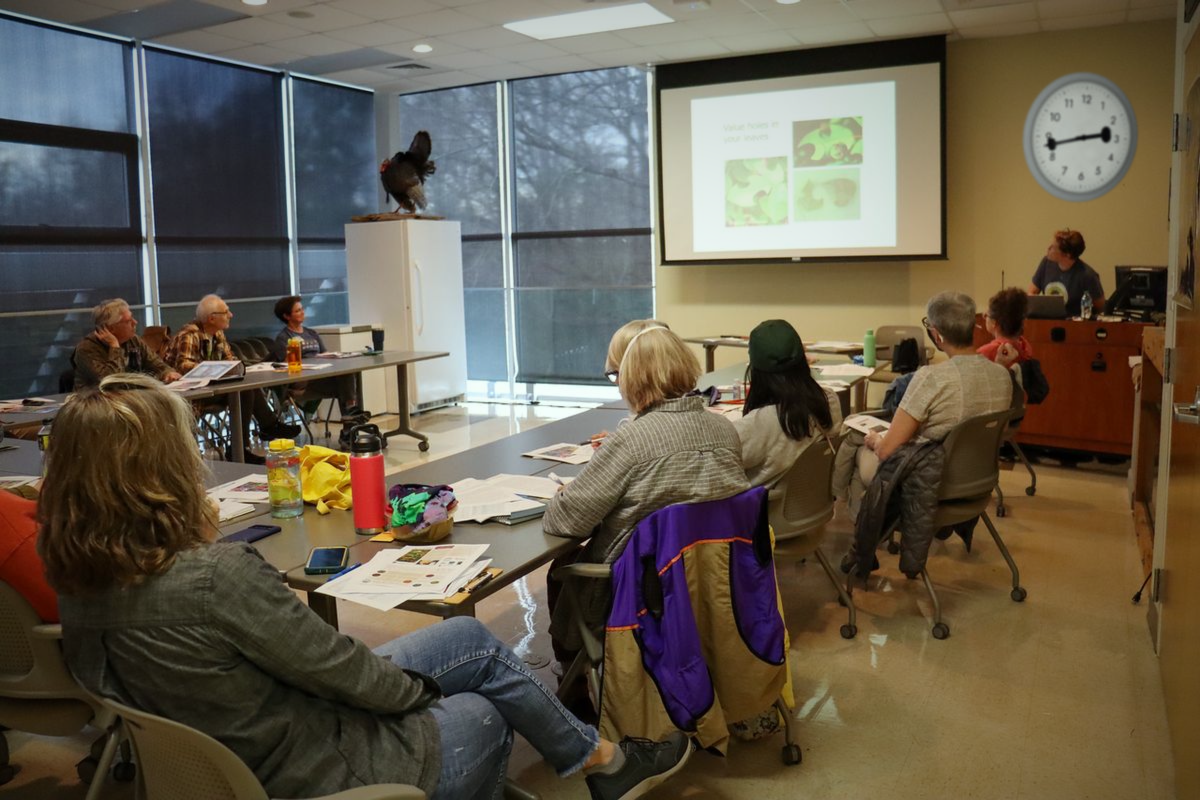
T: 2 h 43 min
